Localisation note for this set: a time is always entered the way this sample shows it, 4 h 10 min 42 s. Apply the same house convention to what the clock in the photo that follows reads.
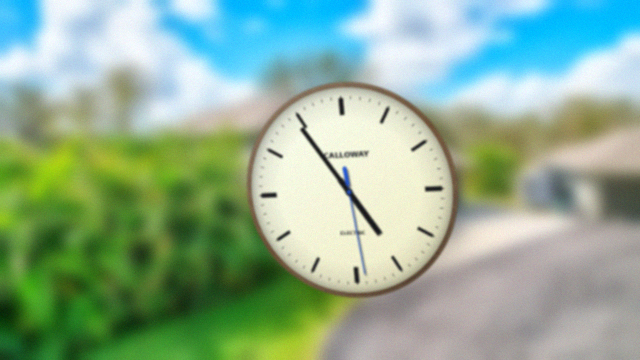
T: 4 h 54 min 29 s
